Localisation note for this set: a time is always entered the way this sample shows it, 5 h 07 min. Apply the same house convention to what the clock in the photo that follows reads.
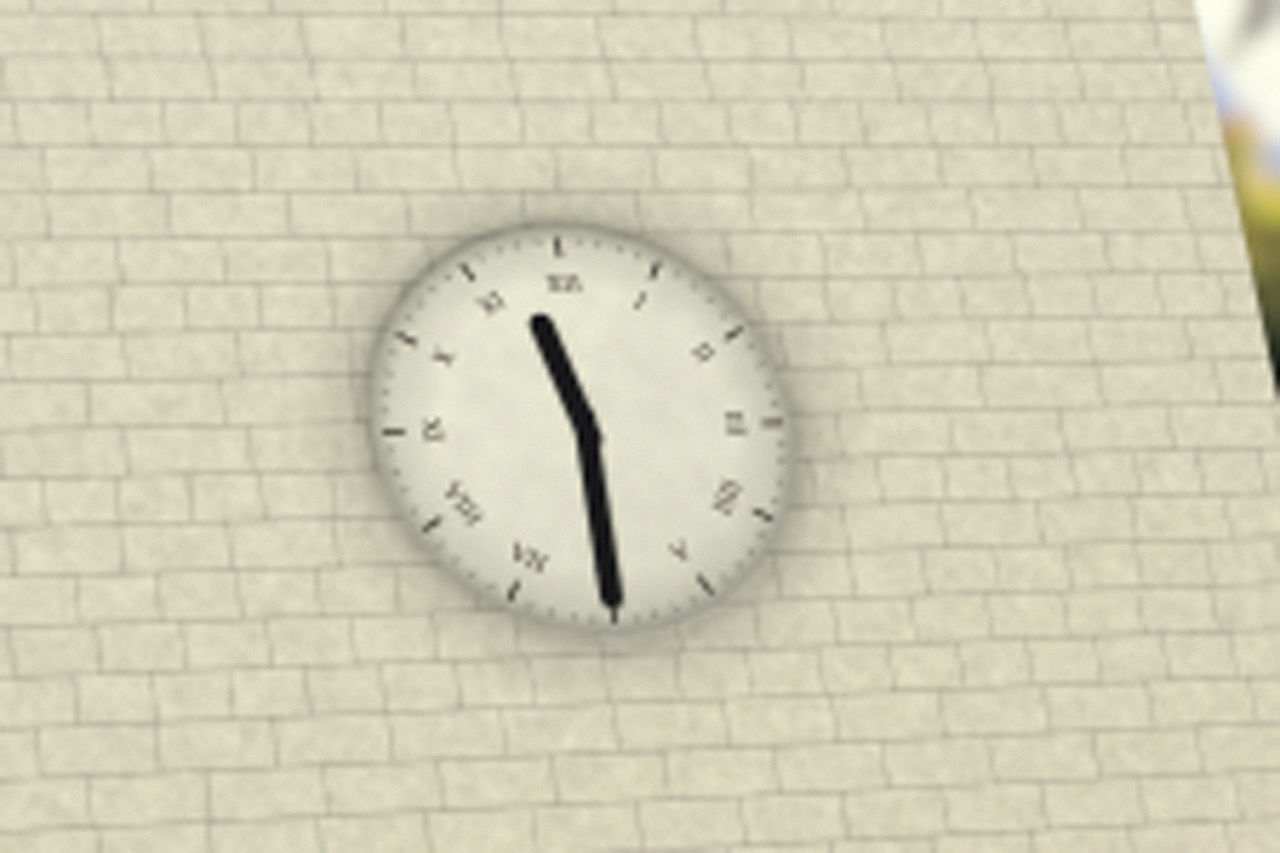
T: 11 h 30 min
